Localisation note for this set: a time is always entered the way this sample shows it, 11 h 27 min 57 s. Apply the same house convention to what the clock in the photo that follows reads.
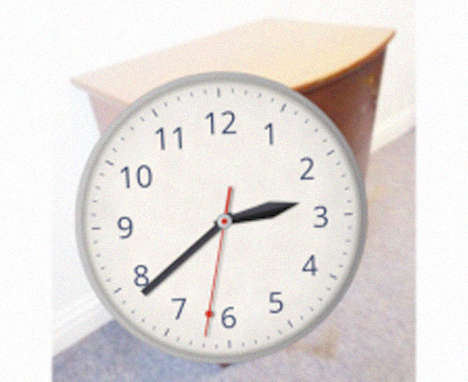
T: 2 h 38 min 32 s
